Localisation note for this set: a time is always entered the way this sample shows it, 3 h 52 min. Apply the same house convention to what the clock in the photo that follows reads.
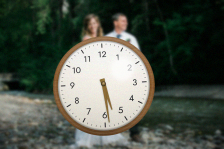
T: 5 h 29 min
